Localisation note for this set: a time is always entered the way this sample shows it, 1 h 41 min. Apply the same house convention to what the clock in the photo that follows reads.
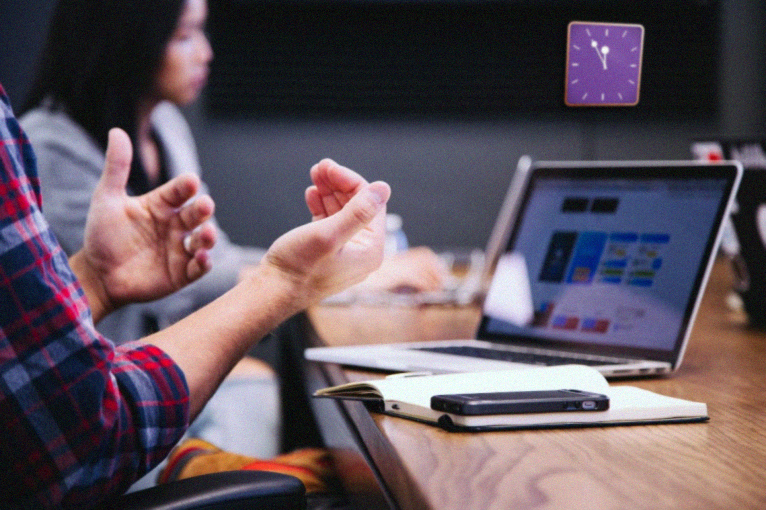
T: 11 h 55 min
